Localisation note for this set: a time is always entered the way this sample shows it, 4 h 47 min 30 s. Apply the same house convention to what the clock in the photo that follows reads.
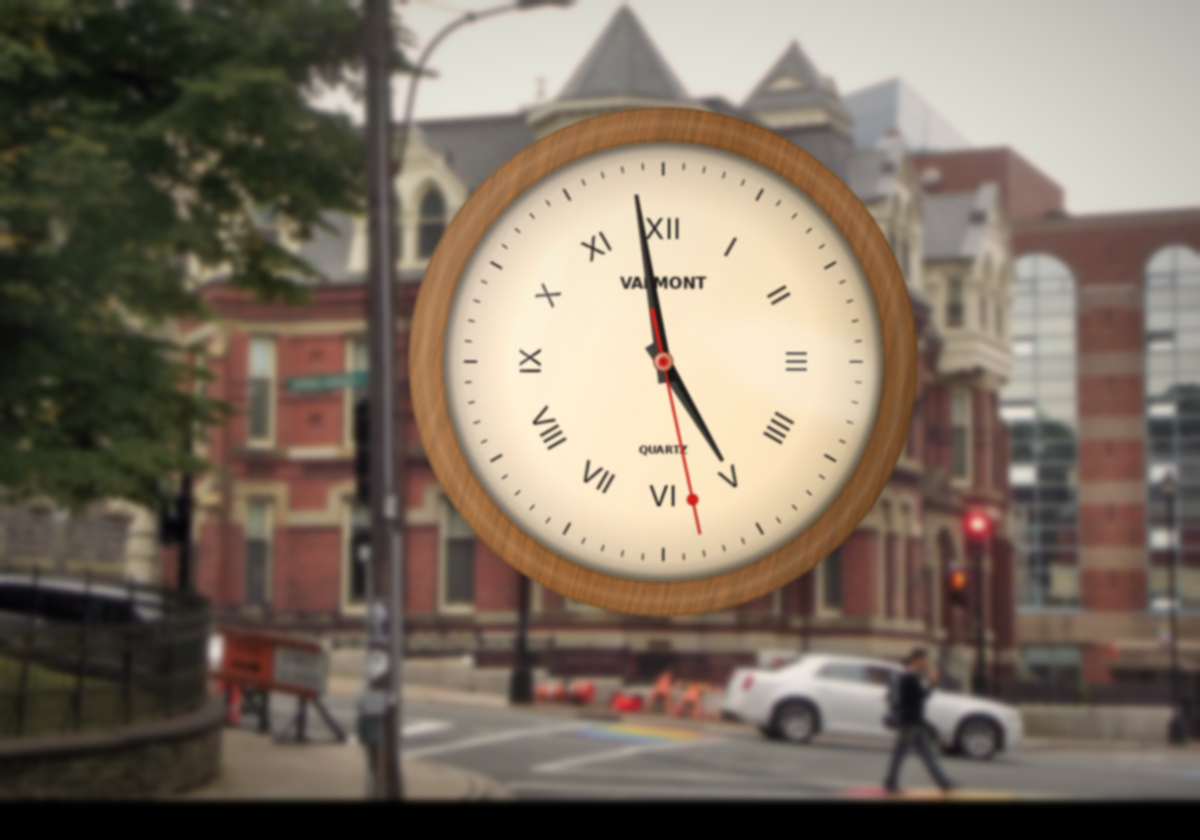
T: 4 h 58 min 28 s
